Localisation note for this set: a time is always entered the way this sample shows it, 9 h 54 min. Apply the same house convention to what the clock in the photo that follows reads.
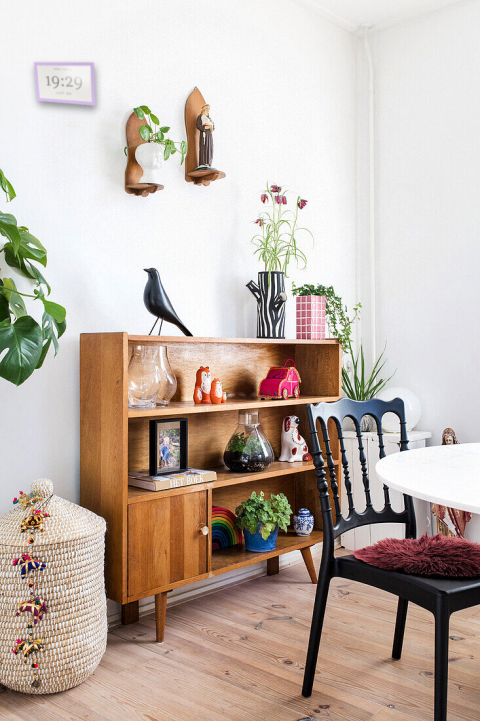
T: 19 h 29 min
